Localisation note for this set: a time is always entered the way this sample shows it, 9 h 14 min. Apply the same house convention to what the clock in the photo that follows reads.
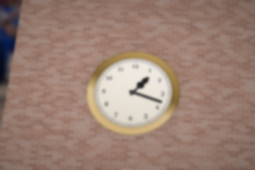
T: 1 h 18 min
